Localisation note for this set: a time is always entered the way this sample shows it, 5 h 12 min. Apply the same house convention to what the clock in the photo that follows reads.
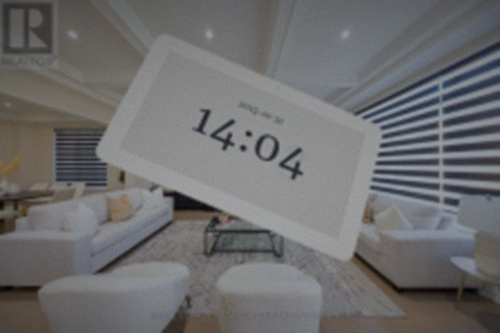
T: 14 h 04 min
